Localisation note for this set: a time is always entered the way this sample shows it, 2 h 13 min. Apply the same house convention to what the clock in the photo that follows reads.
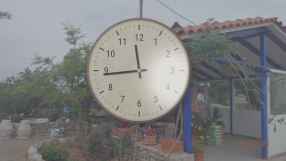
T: 11 h 44 min
